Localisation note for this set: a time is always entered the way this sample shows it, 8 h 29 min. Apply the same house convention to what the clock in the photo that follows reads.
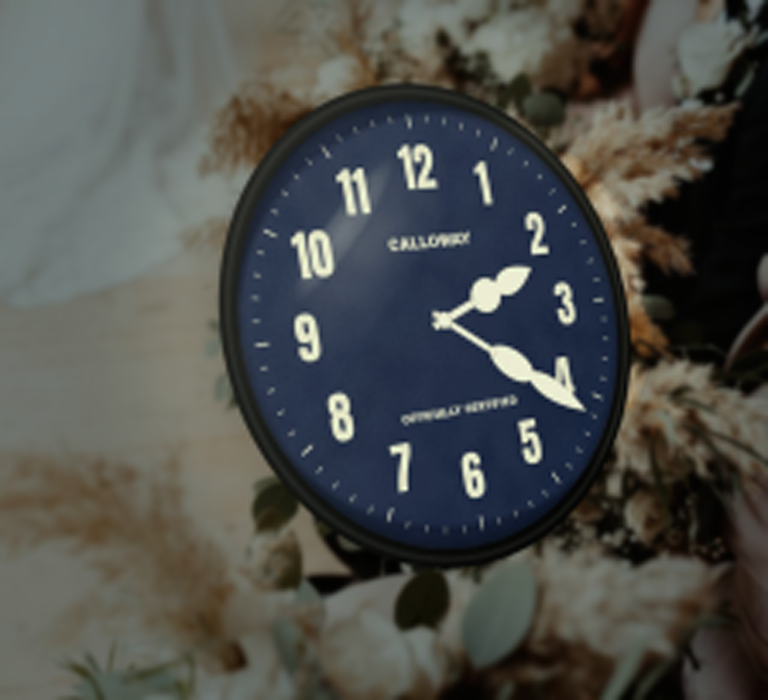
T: 2 h 21 min
